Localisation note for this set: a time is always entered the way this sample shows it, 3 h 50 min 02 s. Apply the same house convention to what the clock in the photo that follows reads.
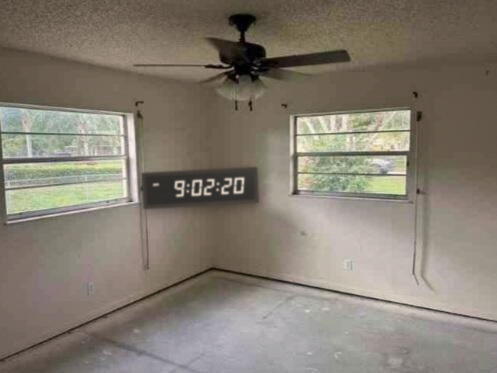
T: 9 h 02 min 20 s
